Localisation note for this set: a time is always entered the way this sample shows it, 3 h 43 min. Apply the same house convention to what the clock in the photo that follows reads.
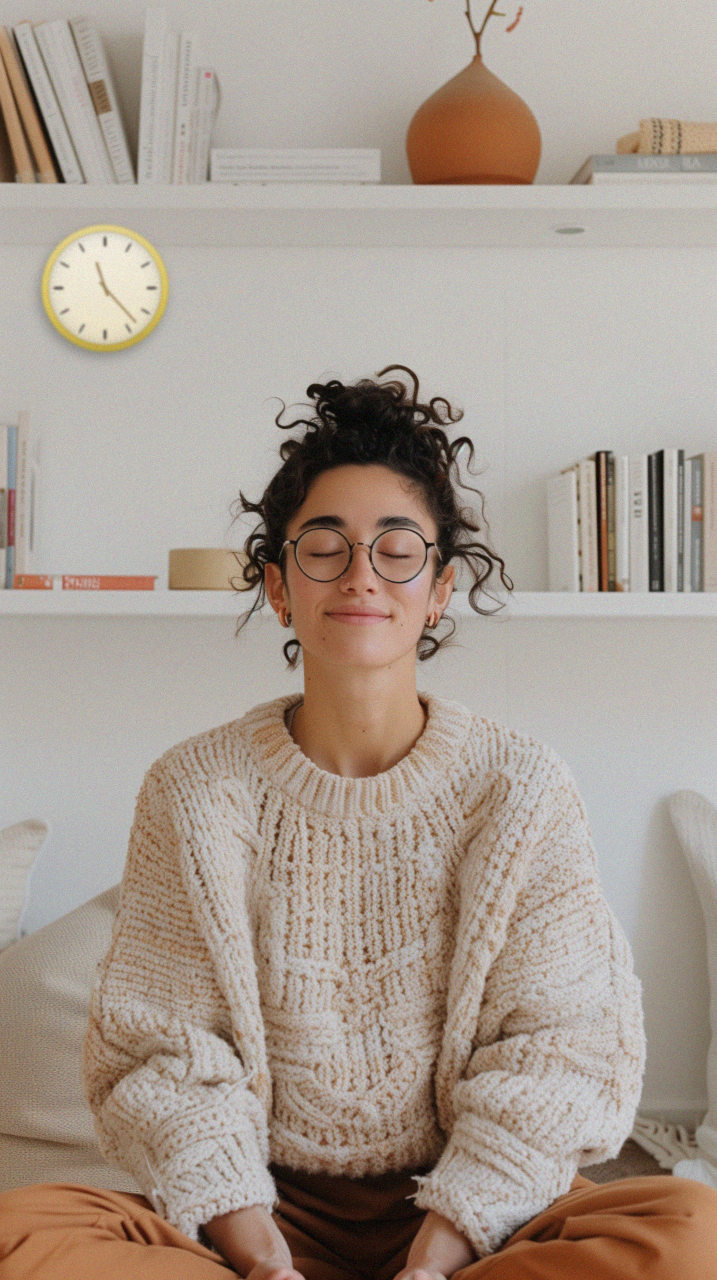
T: 11 h 23 min
